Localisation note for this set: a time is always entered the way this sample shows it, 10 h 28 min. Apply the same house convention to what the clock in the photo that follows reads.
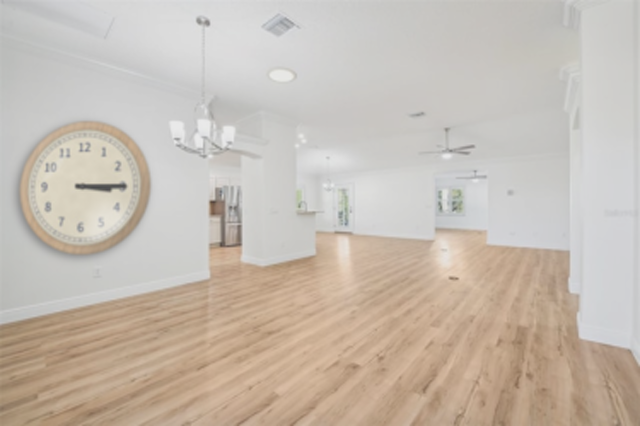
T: 3 h 15 min
